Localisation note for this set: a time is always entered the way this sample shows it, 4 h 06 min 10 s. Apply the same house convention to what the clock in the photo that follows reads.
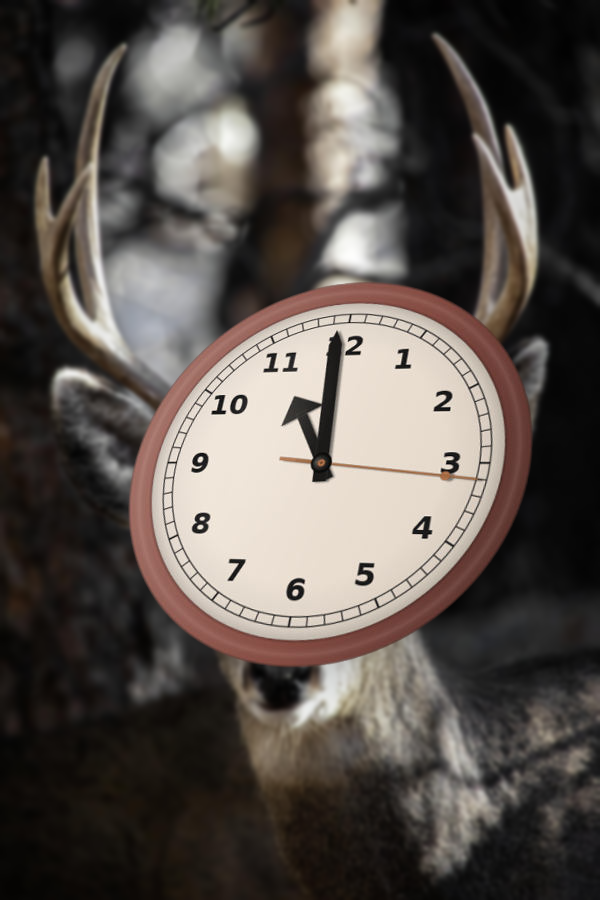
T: 10 h 59 min 16 s
